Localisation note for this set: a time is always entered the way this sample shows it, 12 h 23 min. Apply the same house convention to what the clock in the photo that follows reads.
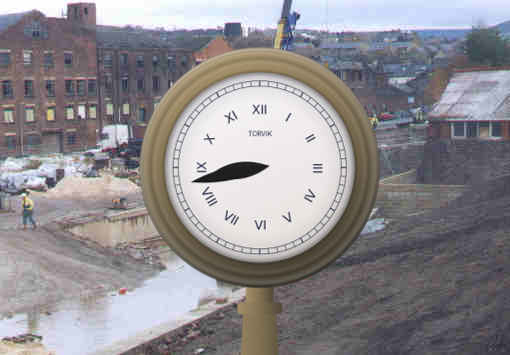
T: 8 h 43 min
